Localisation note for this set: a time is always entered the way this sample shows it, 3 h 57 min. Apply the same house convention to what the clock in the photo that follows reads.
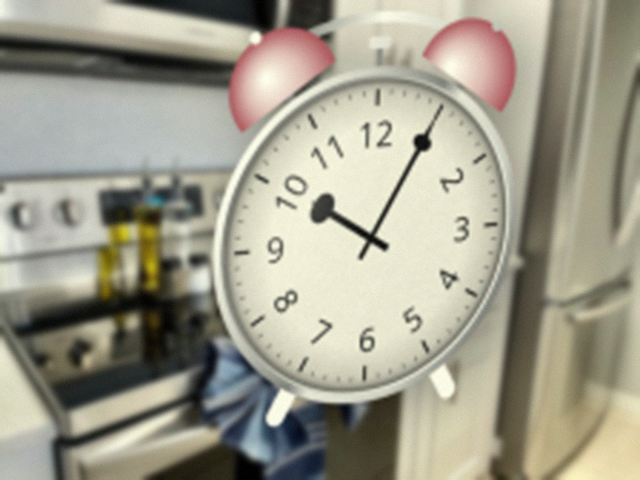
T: 10 h 05 min
